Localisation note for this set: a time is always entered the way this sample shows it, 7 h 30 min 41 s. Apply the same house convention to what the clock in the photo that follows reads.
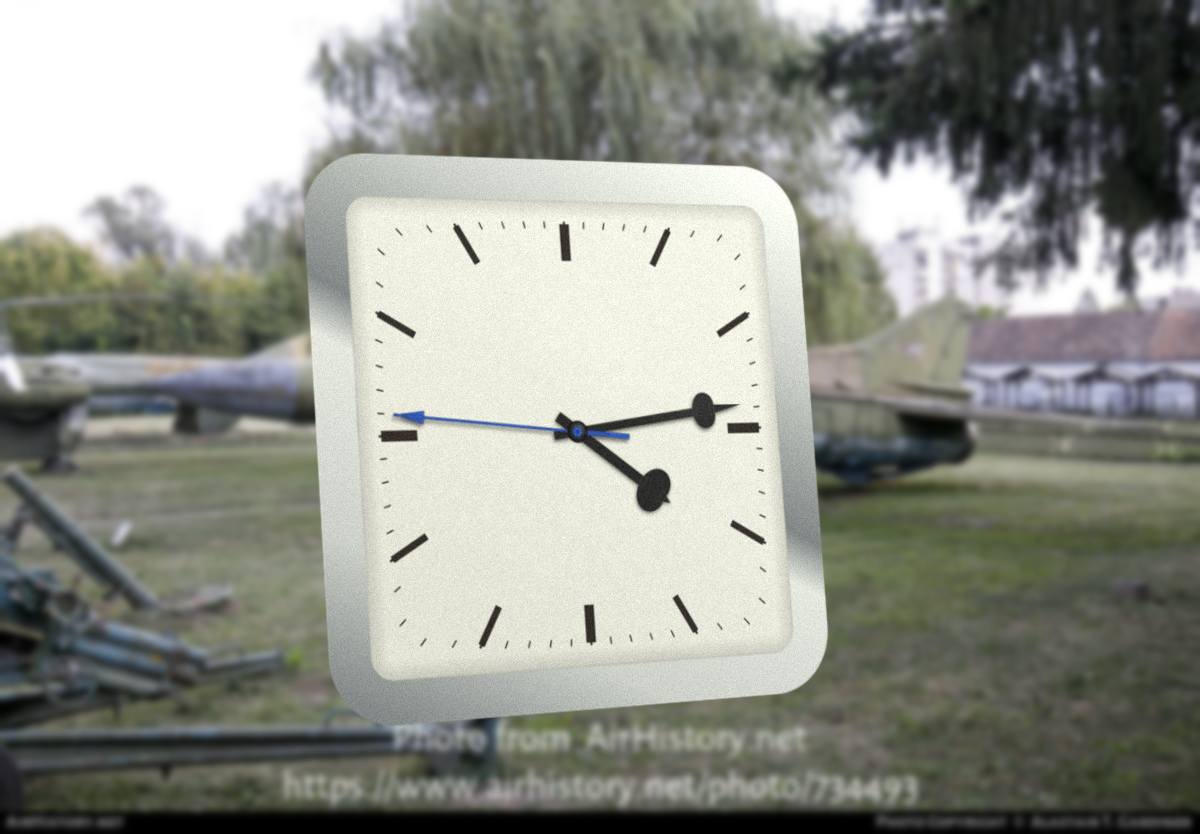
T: 4 h 13 min 46 s
